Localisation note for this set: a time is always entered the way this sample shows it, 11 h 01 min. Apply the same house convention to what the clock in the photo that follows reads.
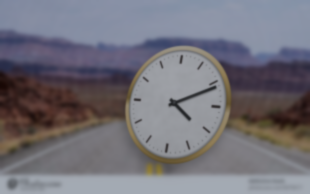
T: 4 h 11 min
